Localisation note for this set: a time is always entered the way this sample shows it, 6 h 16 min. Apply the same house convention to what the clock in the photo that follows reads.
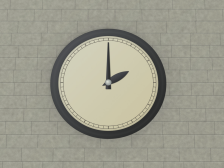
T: 2 h 00 min
